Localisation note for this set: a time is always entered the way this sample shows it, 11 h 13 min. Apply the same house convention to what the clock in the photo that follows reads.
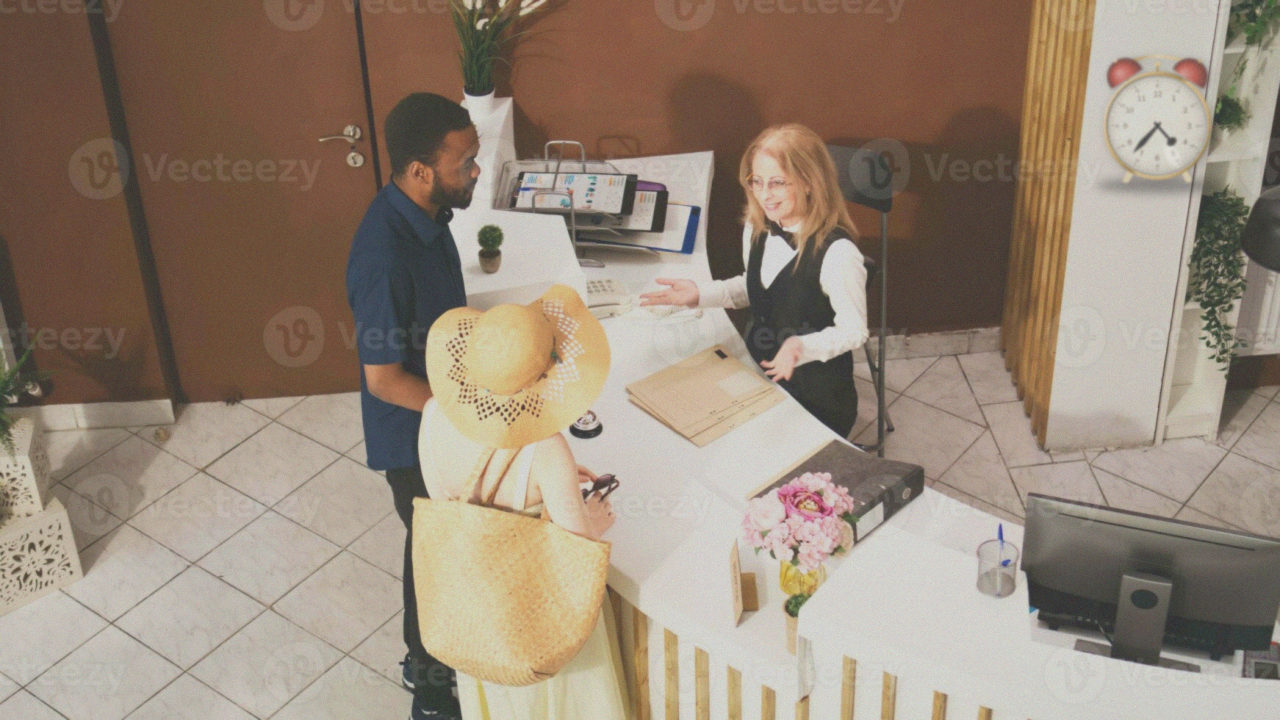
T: 4 h 37 min
